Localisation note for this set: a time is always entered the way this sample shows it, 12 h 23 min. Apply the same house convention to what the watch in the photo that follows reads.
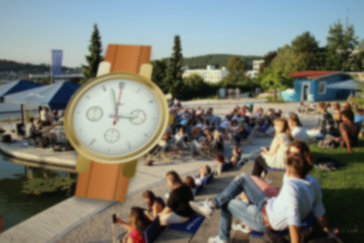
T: 2 h 57 min
